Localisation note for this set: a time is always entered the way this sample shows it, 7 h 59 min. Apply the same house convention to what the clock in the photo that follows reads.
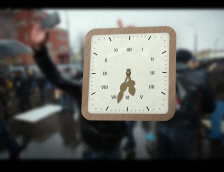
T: 5 h 33 min
